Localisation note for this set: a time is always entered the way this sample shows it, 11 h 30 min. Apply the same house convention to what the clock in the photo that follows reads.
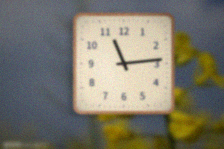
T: 11 h 14 min
